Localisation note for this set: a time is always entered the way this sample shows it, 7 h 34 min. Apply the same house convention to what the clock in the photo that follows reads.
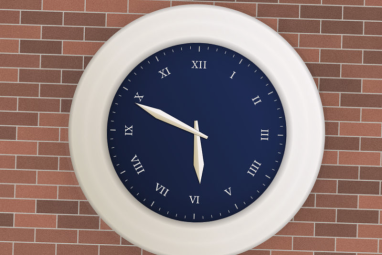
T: 5 h 49 min
